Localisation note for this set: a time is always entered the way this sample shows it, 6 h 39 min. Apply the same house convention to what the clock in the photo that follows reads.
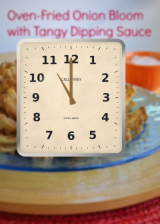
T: 11 h 00 min
